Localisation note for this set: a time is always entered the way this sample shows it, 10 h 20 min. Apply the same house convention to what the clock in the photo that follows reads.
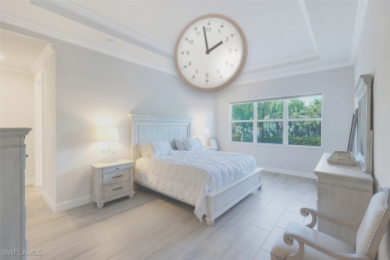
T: 1 h 58 min
